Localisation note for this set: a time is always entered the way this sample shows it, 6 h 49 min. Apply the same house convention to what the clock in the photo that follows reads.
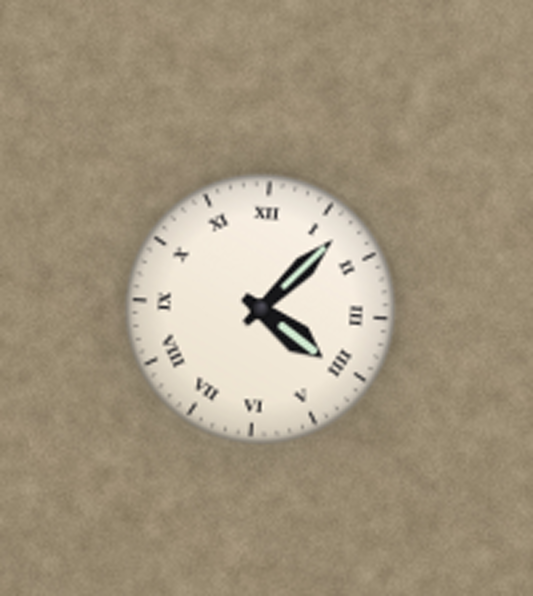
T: 4 h 07 min
